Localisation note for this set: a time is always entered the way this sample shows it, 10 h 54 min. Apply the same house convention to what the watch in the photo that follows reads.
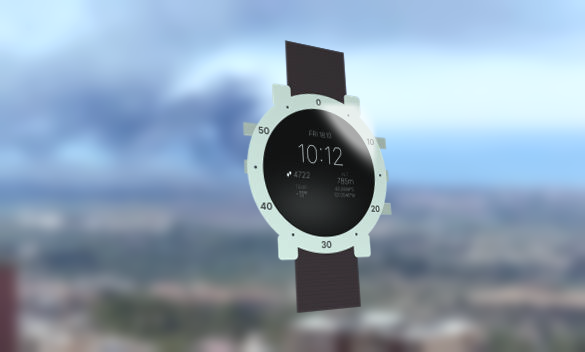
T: 10 h 12 min
